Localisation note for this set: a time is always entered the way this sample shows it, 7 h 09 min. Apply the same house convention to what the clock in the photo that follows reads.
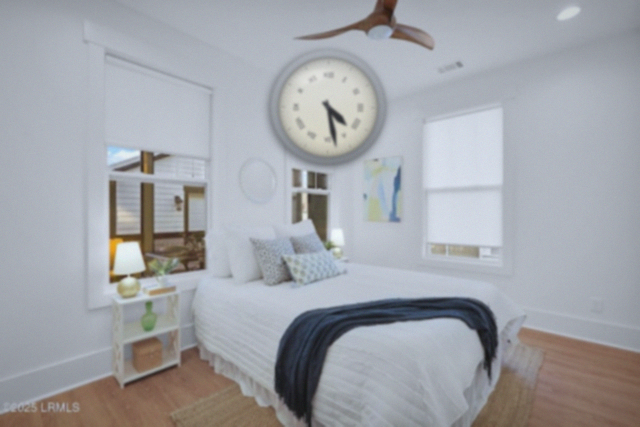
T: 4 h 28 min
